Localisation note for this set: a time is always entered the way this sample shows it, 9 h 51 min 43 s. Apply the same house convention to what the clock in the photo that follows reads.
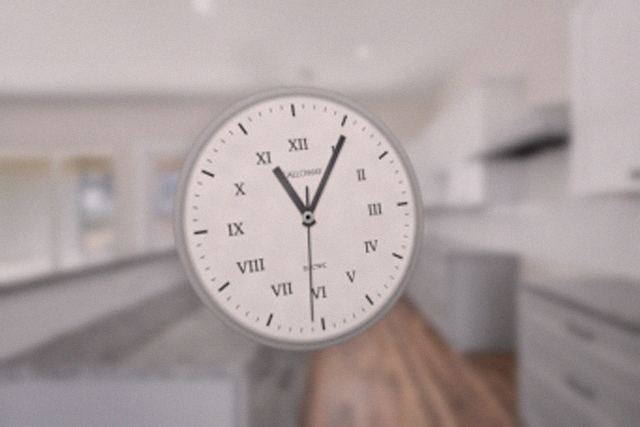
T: 11 h 05 min 31 s
